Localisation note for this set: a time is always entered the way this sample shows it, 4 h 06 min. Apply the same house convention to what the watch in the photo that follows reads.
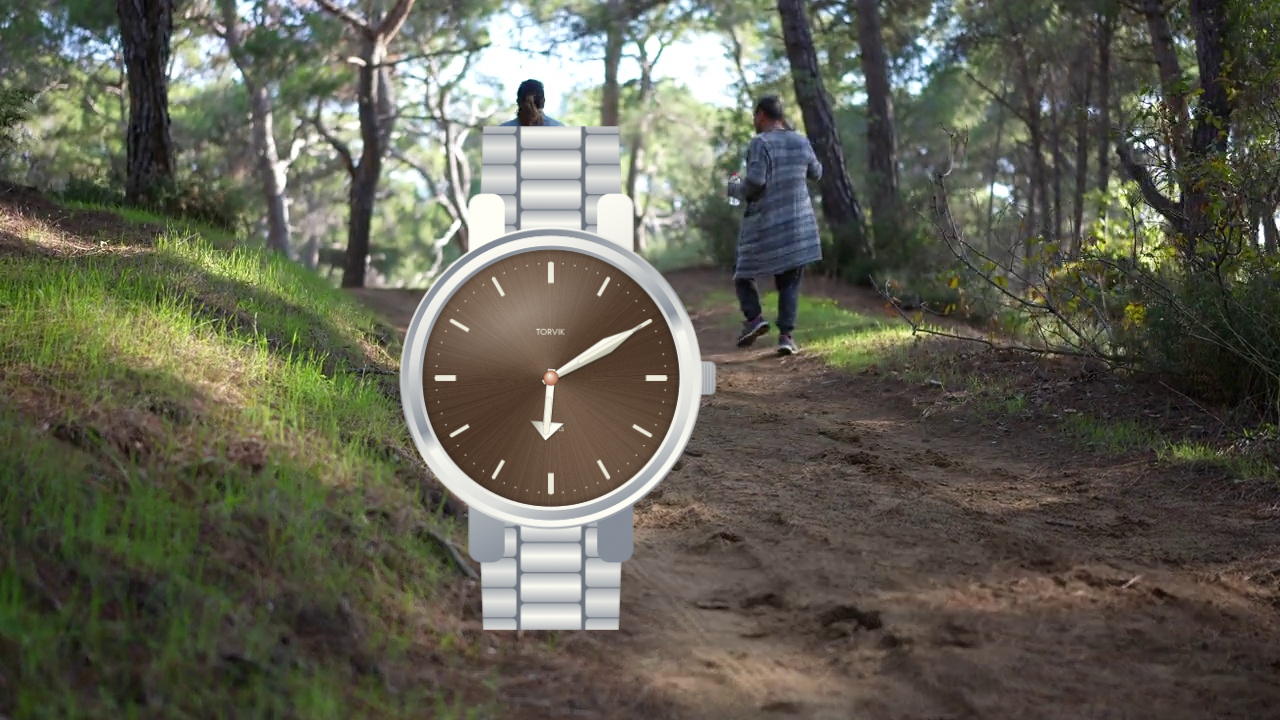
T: 6 h 10 min
